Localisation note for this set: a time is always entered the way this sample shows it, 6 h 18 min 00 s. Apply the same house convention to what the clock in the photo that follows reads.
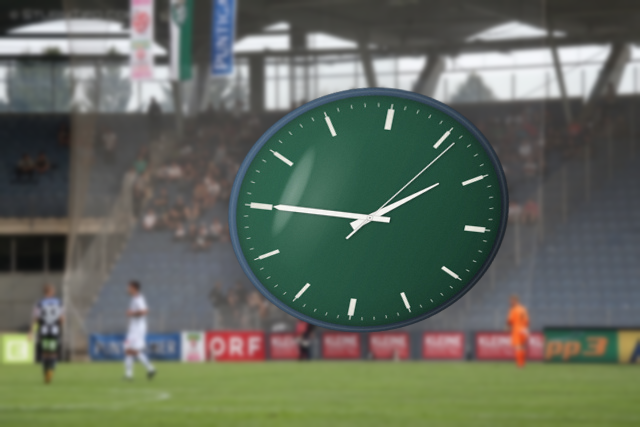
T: 1 h 45 min 06 s
